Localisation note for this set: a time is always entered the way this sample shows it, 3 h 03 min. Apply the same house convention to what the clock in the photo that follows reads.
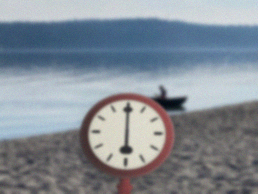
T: 6 h 00 min
